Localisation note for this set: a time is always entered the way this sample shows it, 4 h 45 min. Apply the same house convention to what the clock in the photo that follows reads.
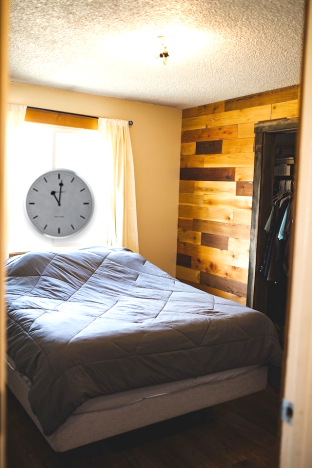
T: 11 h 01 min
